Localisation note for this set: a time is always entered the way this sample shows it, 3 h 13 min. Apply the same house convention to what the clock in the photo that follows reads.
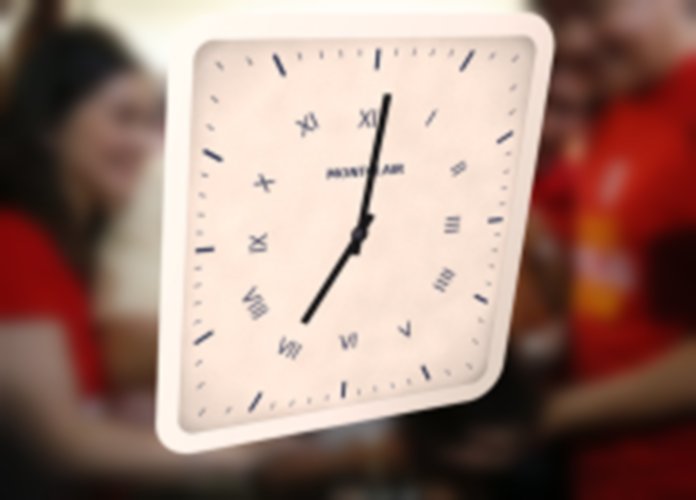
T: 7 h 01 min
